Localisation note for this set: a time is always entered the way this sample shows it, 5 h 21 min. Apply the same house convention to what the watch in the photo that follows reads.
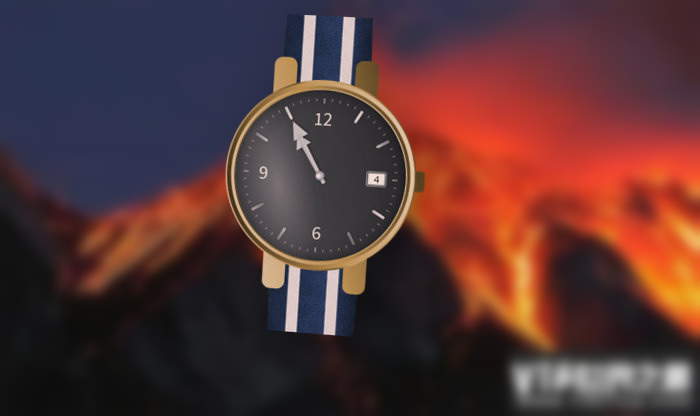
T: 10 h 55 min
